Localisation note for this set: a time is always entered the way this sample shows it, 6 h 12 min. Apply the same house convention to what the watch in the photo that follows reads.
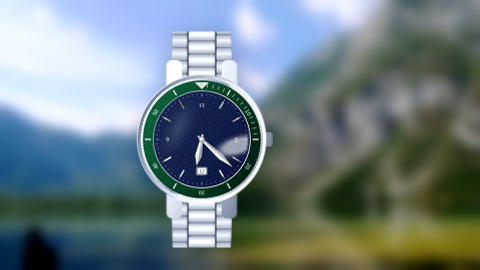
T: 6 h 22 min
